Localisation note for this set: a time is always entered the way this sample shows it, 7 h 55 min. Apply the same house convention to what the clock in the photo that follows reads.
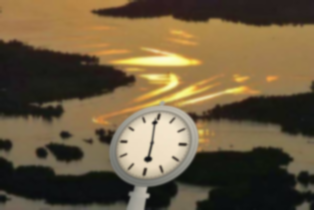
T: 5 h 59 min
